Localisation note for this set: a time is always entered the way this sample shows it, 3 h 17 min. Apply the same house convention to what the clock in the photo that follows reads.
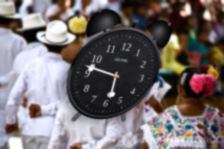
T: 5 h 47 min
